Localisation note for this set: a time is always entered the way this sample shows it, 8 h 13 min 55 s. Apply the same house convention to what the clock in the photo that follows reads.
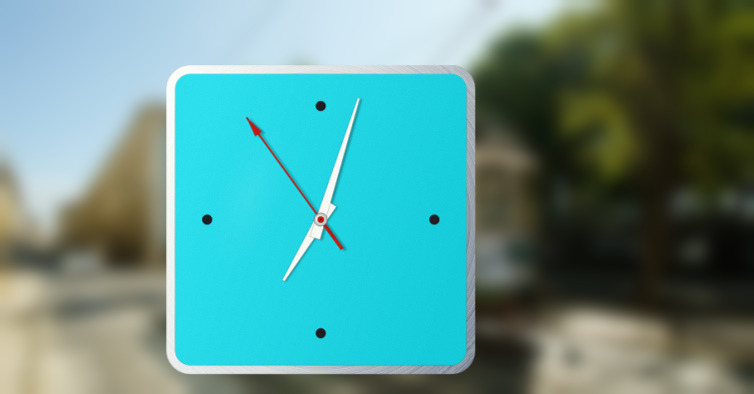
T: 7 h 02 min 54 s
